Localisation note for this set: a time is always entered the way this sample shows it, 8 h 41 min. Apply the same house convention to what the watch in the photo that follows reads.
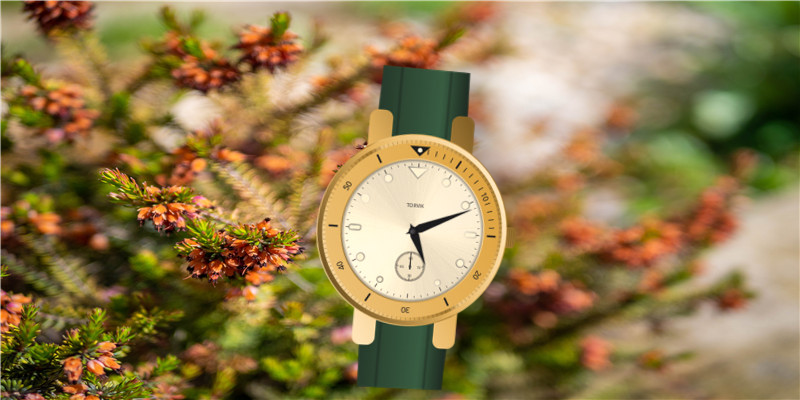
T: 5 h 11 min
